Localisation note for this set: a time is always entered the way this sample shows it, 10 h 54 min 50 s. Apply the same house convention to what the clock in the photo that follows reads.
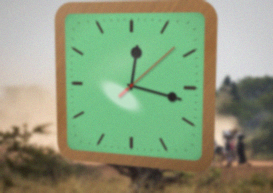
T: 12 h 17 min 08 s
